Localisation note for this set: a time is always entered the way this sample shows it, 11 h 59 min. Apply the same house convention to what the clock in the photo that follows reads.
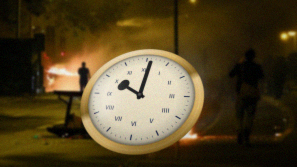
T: 10 h 01 min
